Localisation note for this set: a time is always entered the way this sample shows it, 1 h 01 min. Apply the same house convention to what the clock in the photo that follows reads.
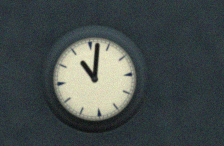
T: 11 h 02 min
